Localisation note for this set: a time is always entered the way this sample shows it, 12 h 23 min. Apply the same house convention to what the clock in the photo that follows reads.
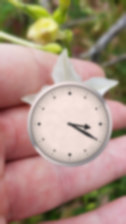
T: 3 h 20 min
